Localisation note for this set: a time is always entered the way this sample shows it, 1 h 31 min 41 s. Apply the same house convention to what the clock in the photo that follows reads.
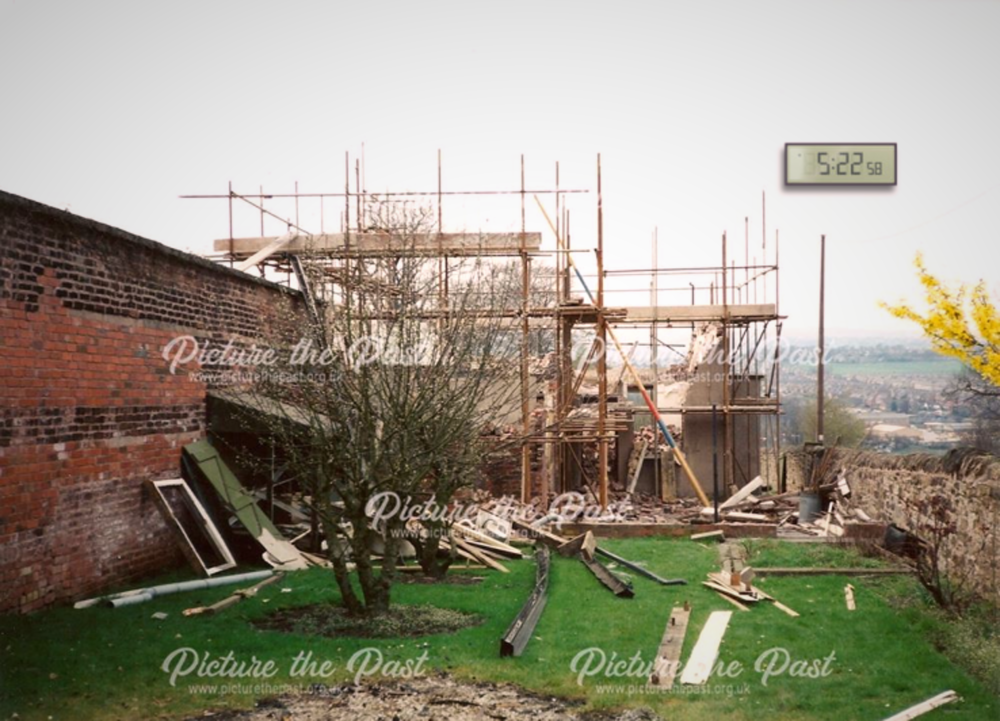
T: 5 h 22 min 58 s
